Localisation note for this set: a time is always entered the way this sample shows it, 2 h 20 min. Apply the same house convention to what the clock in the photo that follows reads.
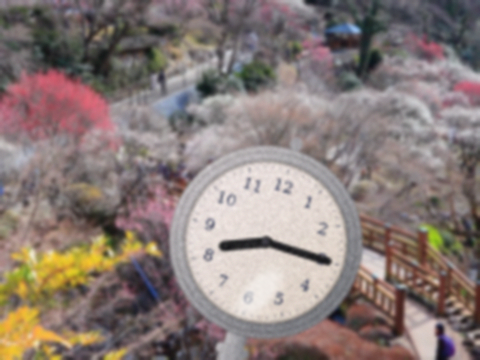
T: 8 h 15 min
